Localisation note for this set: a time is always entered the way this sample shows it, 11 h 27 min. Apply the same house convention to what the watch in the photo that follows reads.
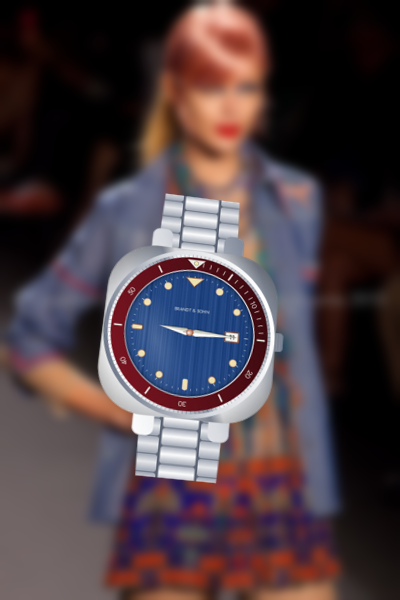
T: 9 h 15 min
